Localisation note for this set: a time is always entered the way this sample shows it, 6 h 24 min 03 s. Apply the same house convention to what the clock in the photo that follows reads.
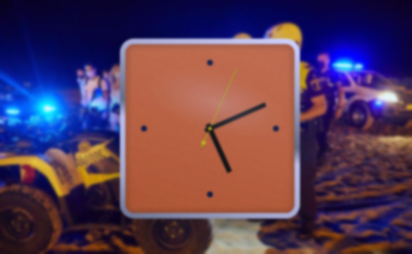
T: 5 h 11 min 04 s
